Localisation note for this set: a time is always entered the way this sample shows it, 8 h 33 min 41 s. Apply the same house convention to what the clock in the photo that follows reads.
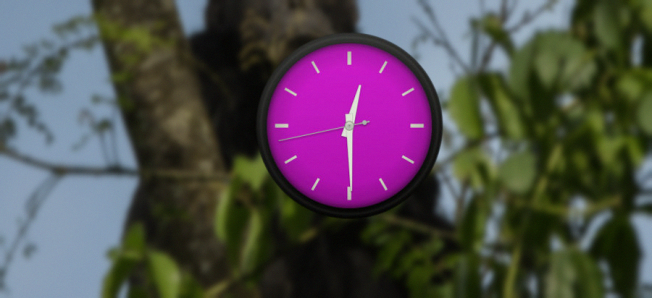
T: 12 h 29 min 43 s
